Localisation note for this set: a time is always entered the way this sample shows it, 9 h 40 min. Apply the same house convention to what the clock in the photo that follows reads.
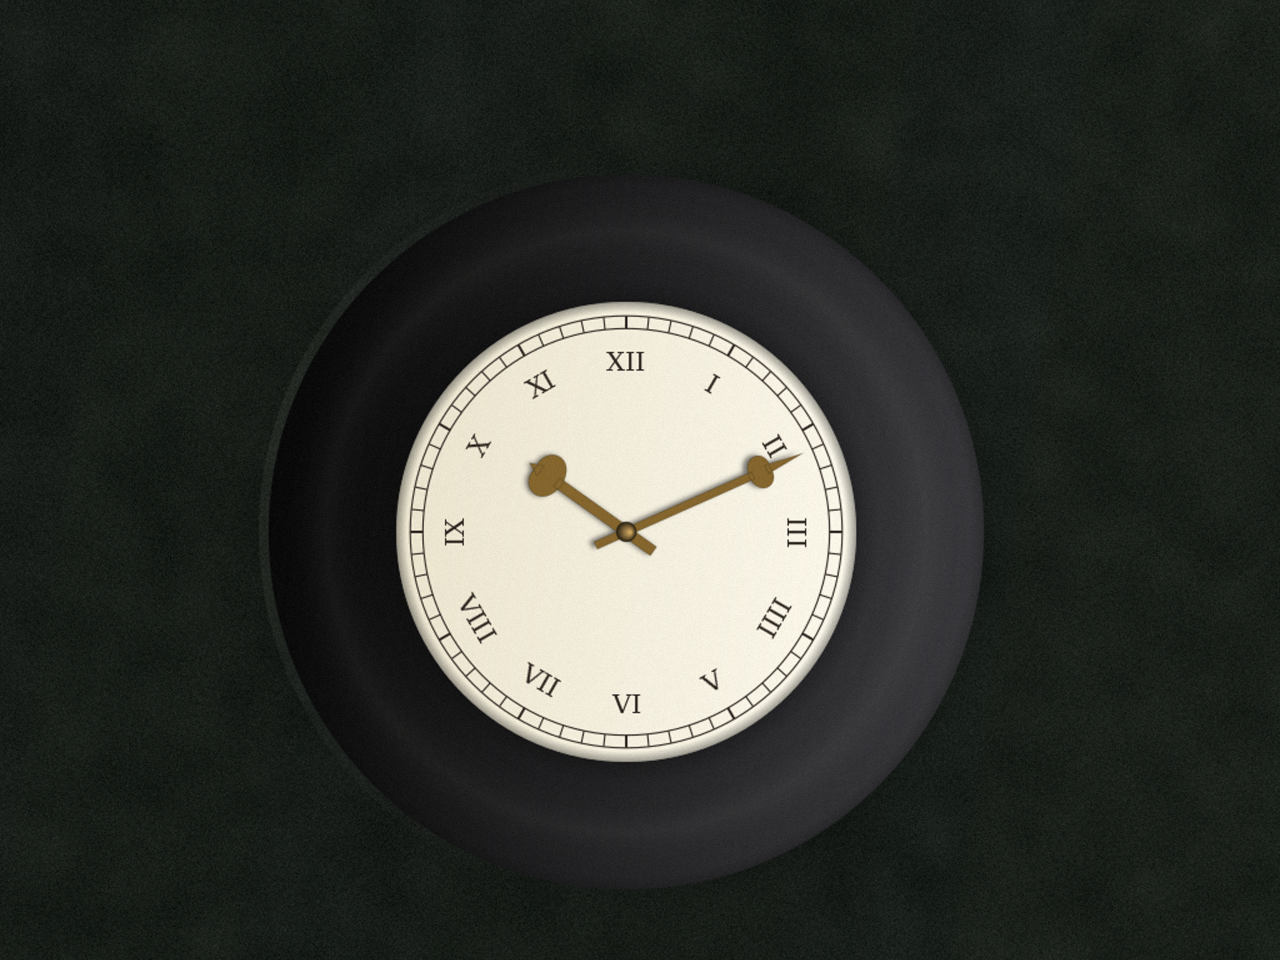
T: 10 h 11 min
